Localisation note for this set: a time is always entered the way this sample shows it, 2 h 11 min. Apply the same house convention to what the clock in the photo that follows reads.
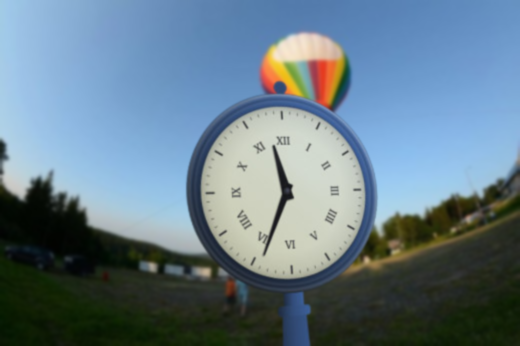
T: 11 h 34 min
